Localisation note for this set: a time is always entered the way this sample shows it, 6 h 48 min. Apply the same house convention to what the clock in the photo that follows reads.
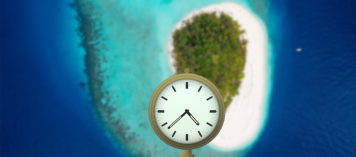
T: 4 h 38 min
